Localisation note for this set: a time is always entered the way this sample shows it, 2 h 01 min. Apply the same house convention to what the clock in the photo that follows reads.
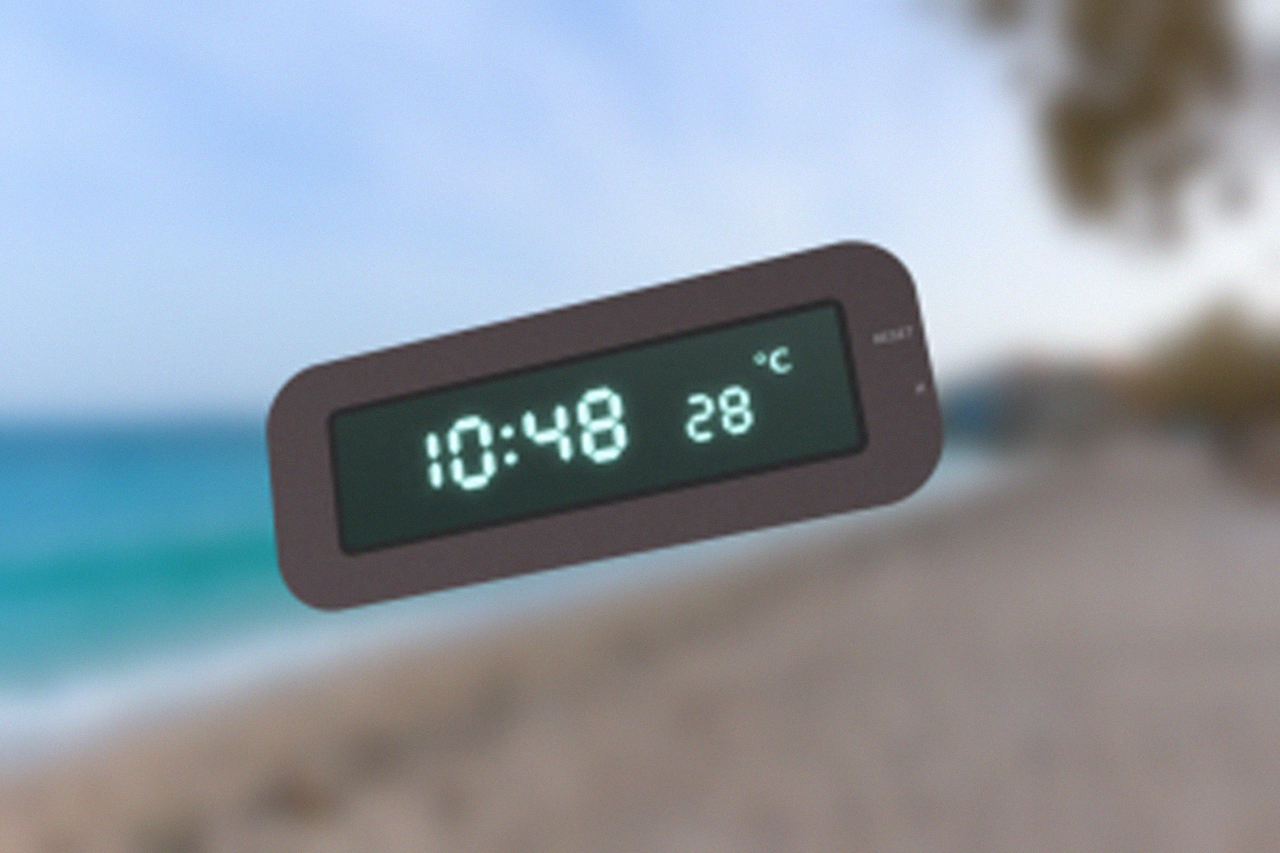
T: 10 h 48 min
